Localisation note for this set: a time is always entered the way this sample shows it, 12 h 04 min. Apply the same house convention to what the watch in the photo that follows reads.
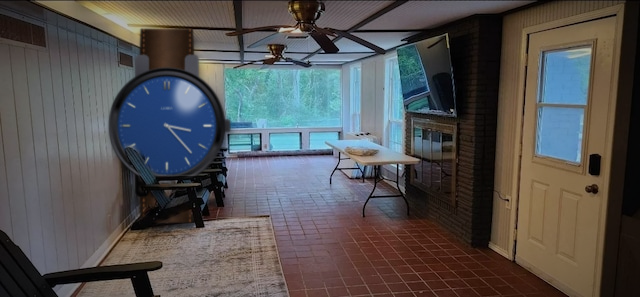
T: 3 h 23 min
